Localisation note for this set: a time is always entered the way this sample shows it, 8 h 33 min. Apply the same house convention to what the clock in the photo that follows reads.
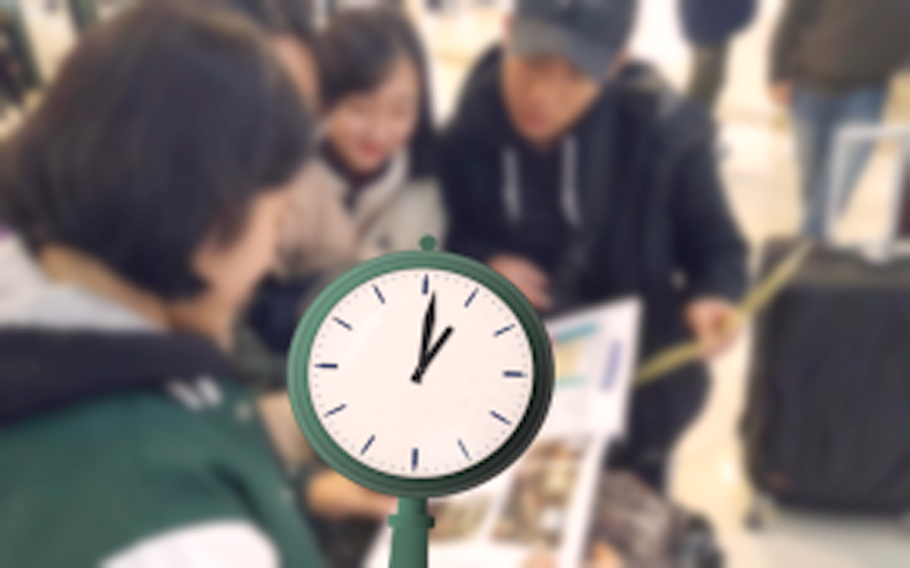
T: 1 h 01 min
